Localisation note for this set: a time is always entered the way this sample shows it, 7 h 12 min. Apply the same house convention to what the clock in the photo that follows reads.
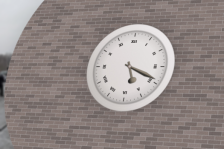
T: 5 h 19 min
